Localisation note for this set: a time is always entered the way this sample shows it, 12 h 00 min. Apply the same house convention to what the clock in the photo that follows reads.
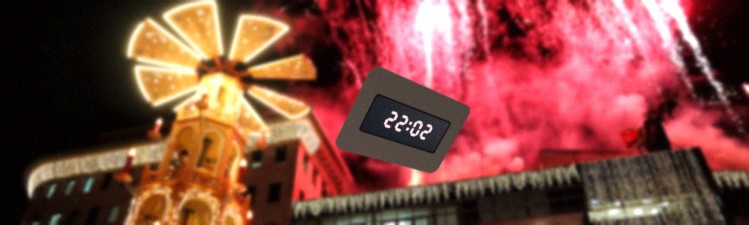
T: 22 h 02 min
